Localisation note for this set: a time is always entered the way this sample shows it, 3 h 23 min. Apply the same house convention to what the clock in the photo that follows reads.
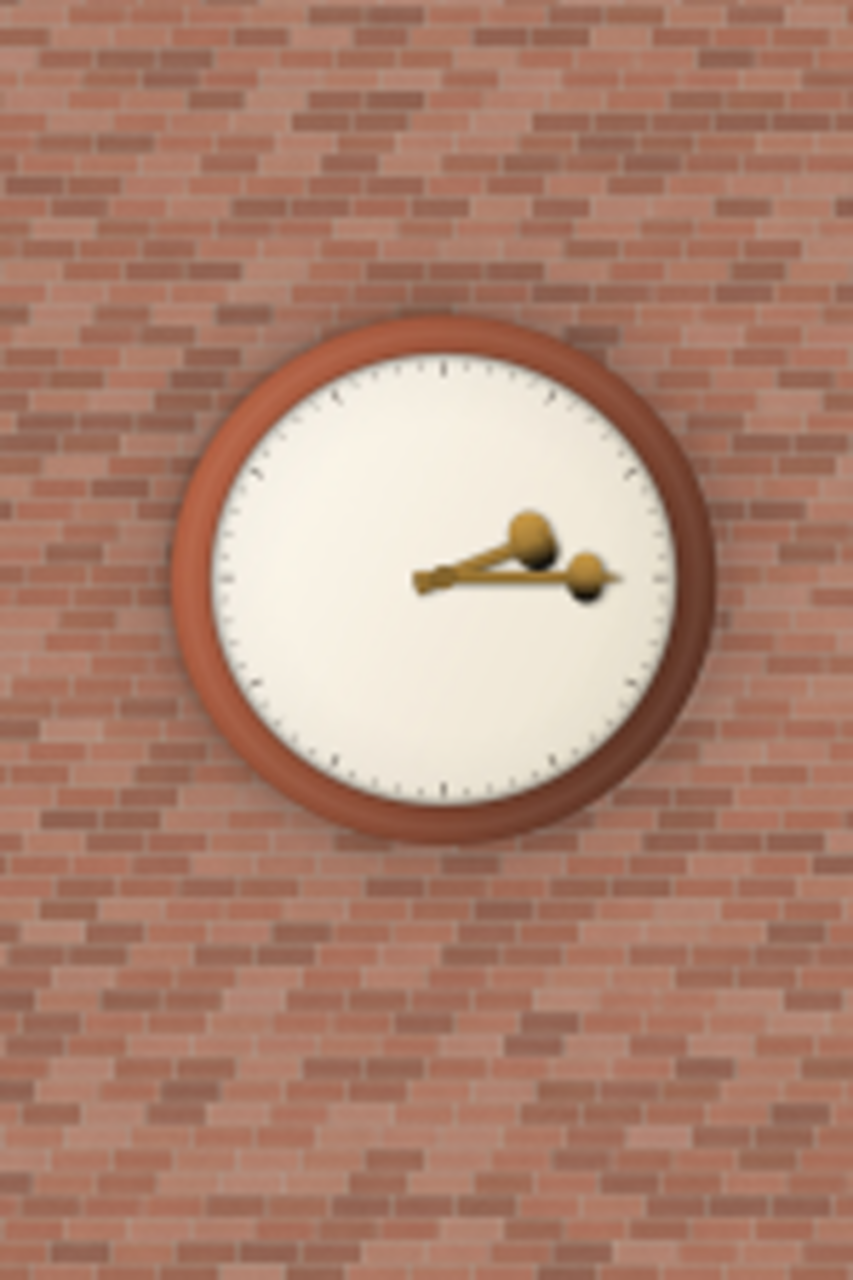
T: 2 h 15 min
